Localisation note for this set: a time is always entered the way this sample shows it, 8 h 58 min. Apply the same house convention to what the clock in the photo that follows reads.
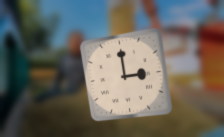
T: 3 h 00 min
